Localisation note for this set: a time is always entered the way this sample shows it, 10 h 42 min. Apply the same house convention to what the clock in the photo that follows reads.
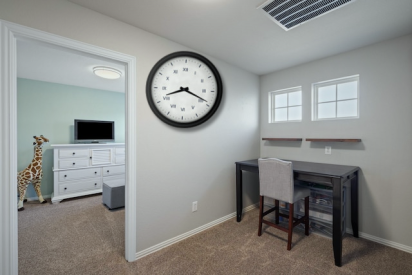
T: 8 h 19 min
